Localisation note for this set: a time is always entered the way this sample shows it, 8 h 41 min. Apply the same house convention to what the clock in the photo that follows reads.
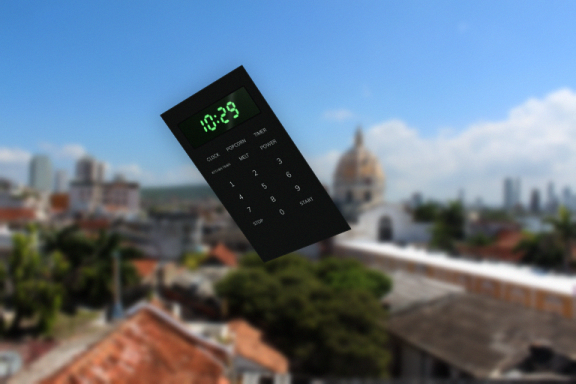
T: 10 h 29 min
